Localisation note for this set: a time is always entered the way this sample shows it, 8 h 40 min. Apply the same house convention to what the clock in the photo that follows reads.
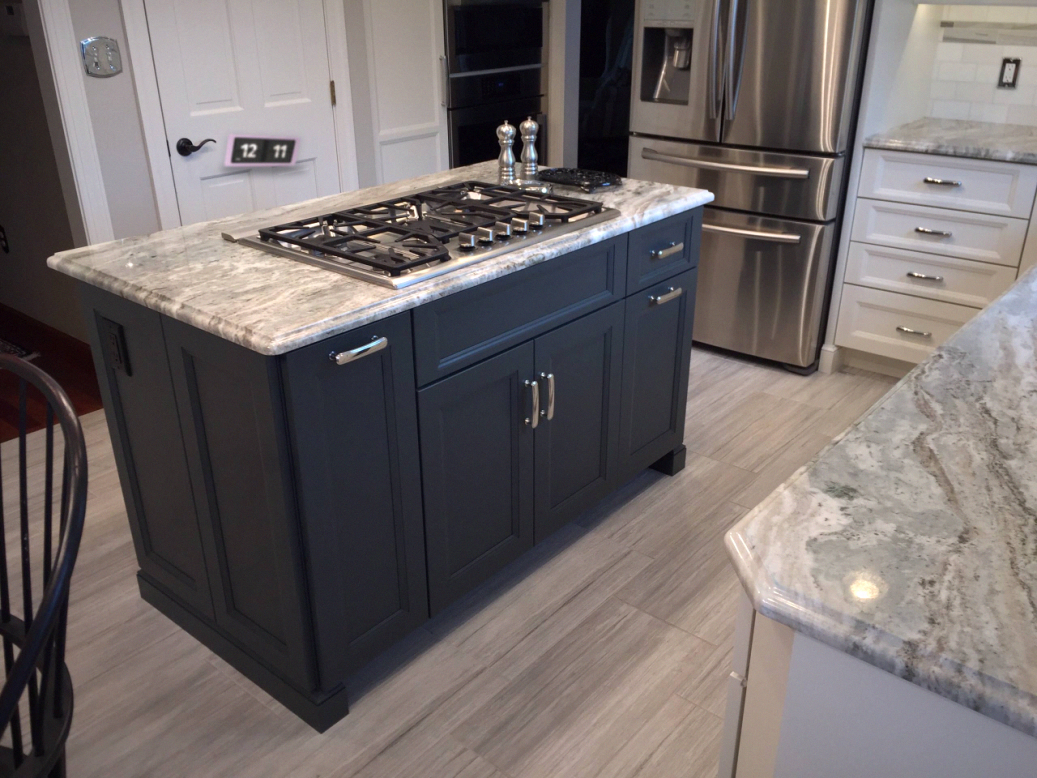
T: 12 h 11 min
